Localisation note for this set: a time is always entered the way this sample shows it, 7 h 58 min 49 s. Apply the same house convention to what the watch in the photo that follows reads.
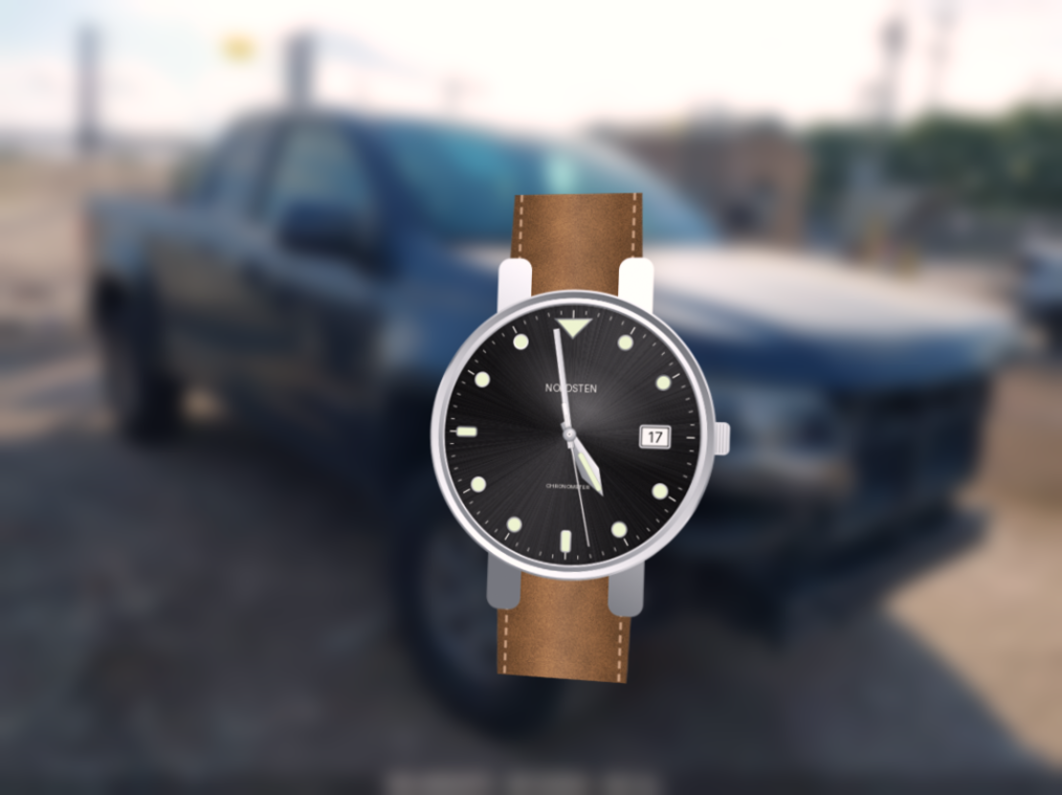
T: 4 h 58 min 28 s
